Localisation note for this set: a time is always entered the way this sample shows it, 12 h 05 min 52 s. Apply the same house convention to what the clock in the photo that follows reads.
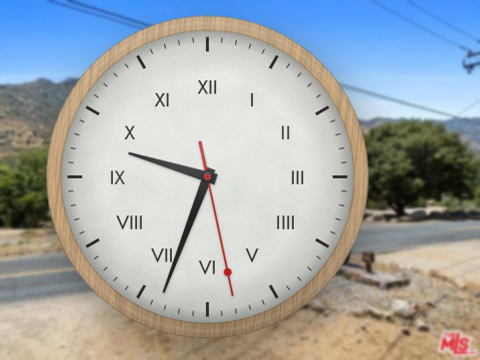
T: 9 h 33 min 28 s
